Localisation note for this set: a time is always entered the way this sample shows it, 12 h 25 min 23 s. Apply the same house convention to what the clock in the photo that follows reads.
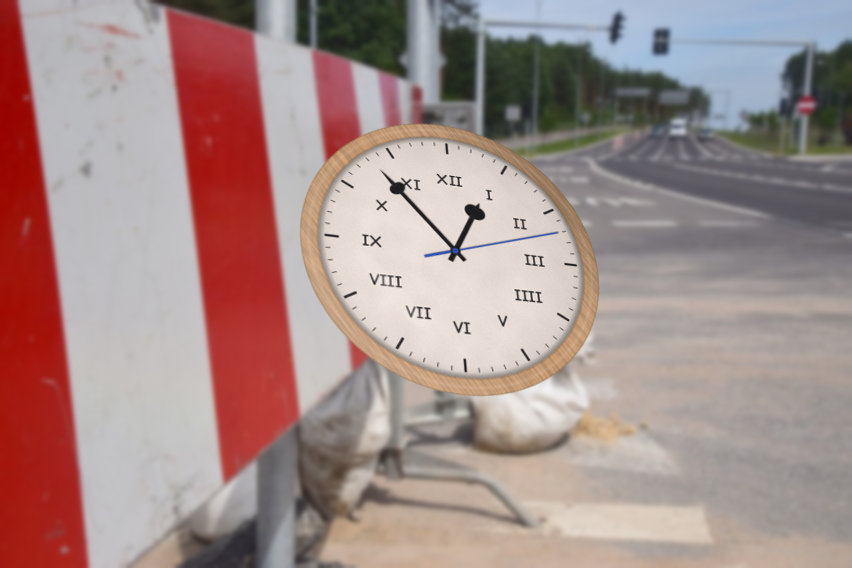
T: 12 h 53 min 12 s
